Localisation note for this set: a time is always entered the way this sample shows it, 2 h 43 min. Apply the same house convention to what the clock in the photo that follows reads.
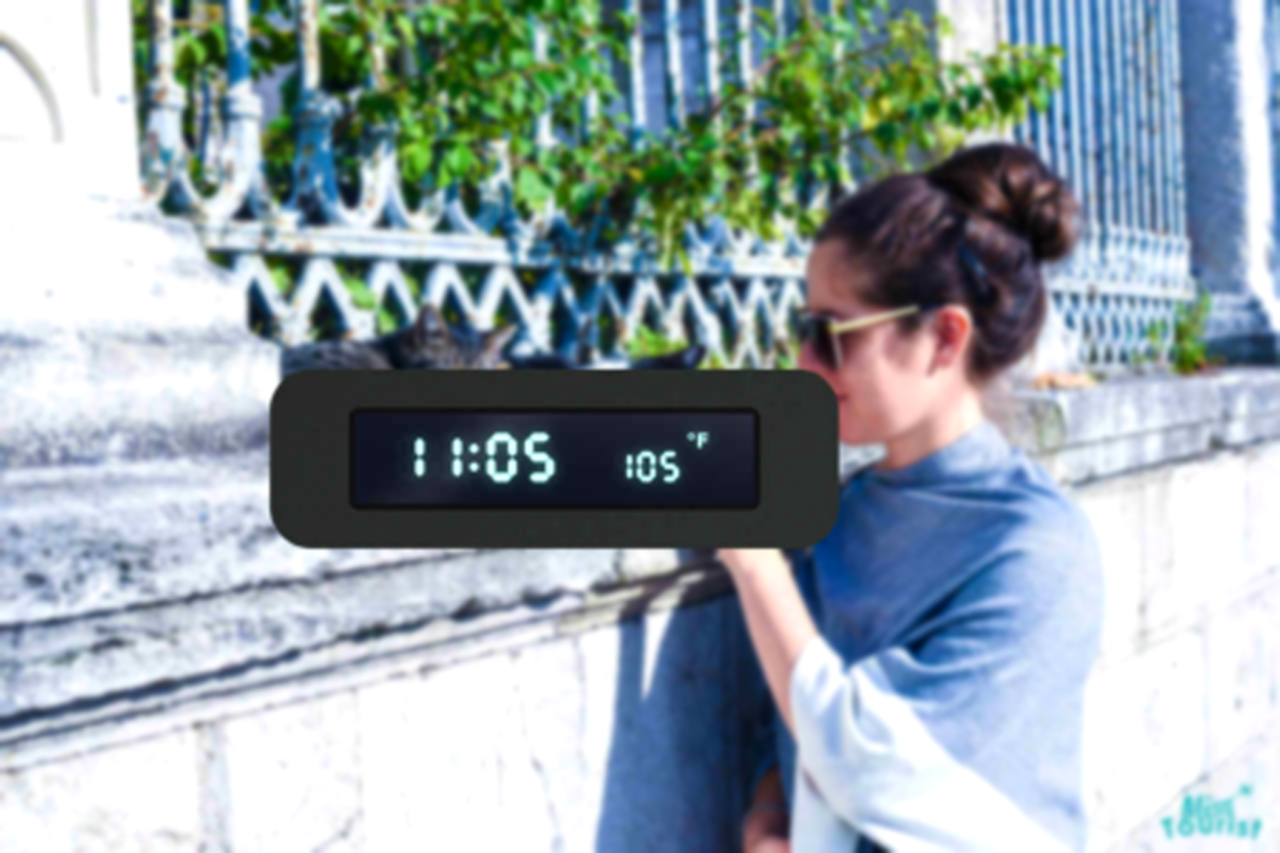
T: 11 h 05 min
